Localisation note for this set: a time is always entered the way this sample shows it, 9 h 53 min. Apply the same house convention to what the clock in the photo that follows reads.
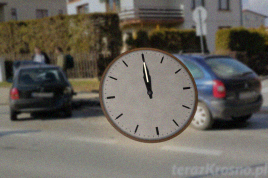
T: 12 h 00 min
